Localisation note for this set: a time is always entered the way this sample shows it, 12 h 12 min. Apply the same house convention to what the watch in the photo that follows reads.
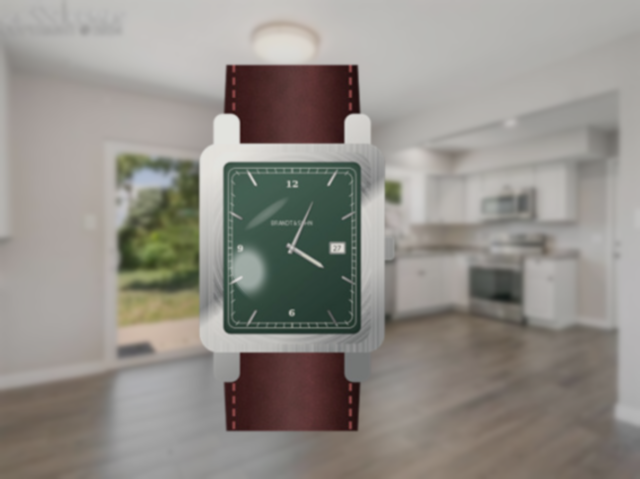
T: 4 h 04 min
